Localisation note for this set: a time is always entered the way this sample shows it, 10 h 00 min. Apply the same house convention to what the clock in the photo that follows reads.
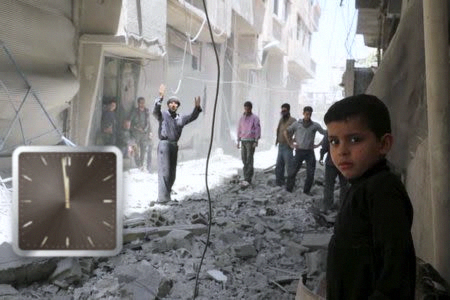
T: 11 h 59 min
